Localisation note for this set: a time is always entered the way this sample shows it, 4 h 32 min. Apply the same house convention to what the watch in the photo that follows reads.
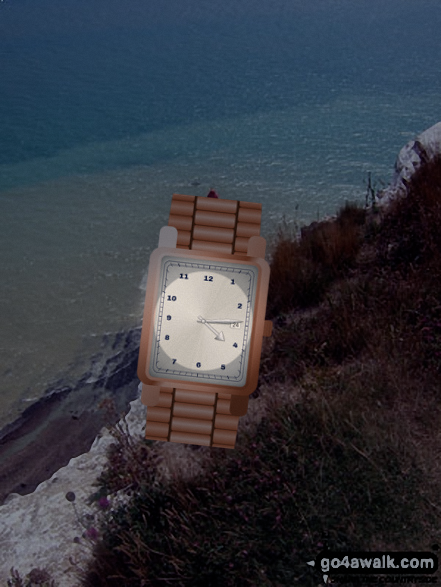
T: 4 h 14 min
